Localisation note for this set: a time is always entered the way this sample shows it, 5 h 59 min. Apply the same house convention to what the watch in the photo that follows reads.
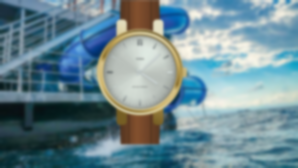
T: 4 h 08 min
